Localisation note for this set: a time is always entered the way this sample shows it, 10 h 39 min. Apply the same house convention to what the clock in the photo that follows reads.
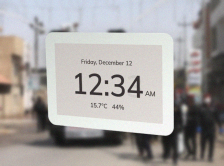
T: 12 h 34 min
